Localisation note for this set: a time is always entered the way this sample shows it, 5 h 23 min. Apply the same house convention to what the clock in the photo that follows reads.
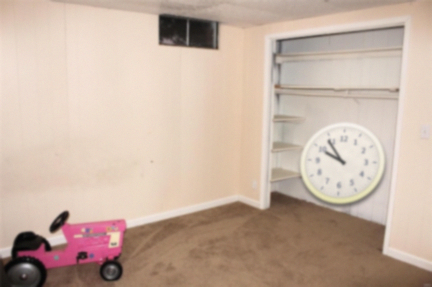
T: 9 h 54 min
